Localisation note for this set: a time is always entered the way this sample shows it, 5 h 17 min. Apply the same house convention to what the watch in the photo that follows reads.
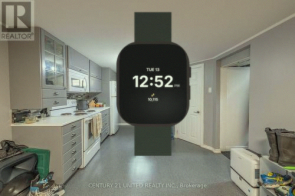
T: 12 h 52 min
